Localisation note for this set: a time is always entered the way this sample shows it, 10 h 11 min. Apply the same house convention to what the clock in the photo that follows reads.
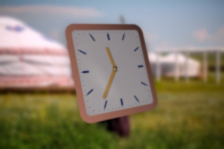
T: 11 h 36 min
